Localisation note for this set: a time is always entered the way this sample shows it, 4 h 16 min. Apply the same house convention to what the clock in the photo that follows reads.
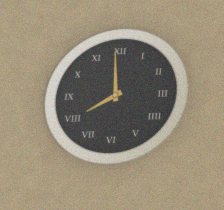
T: 7 h 59 min
